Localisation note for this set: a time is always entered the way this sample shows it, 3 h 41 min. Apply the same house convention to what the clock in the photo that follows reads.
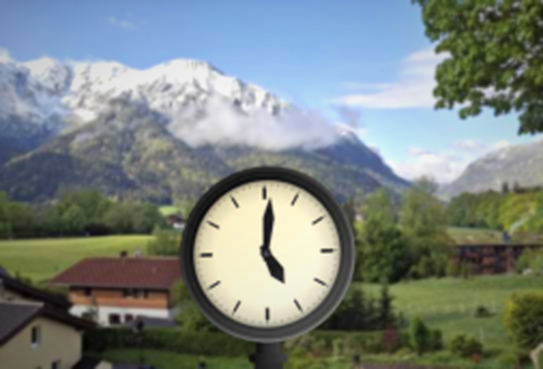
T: 5 h 01 min
